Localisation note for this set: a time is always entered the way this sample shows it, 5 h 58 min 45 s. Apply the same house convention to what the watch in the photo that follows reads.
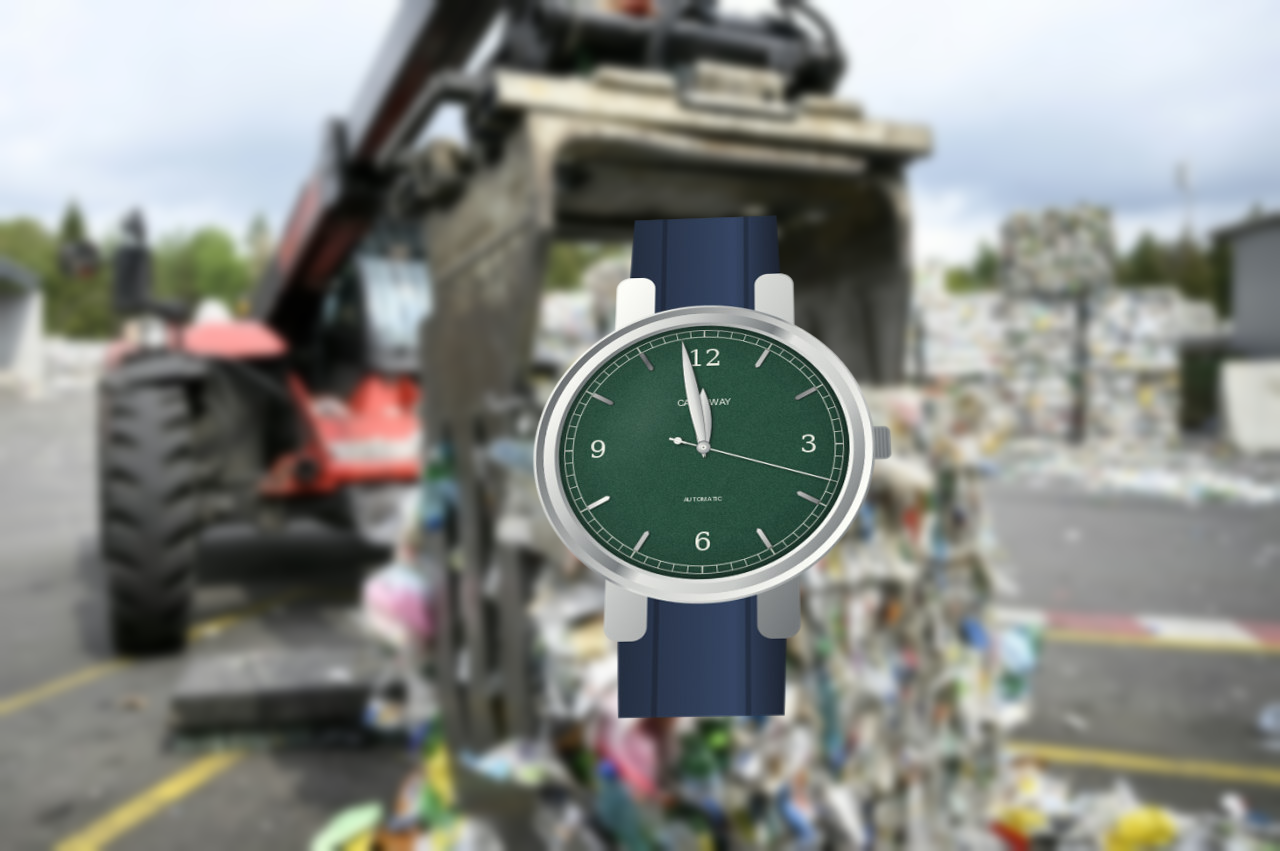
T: 11 h 58 min 18 s
